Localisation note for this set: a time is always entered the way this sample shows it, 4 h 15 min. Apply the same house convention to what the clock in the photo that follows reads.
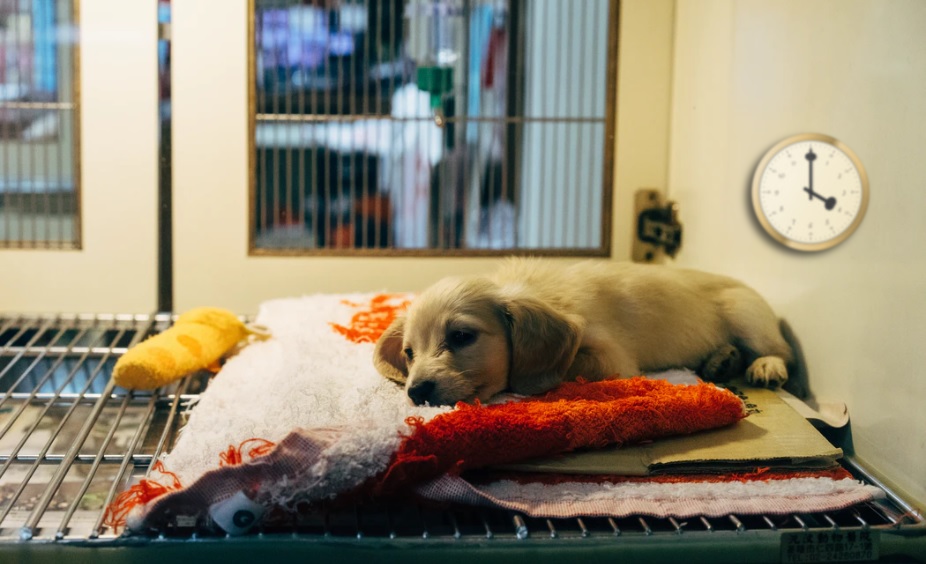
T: 4 h 00 min
